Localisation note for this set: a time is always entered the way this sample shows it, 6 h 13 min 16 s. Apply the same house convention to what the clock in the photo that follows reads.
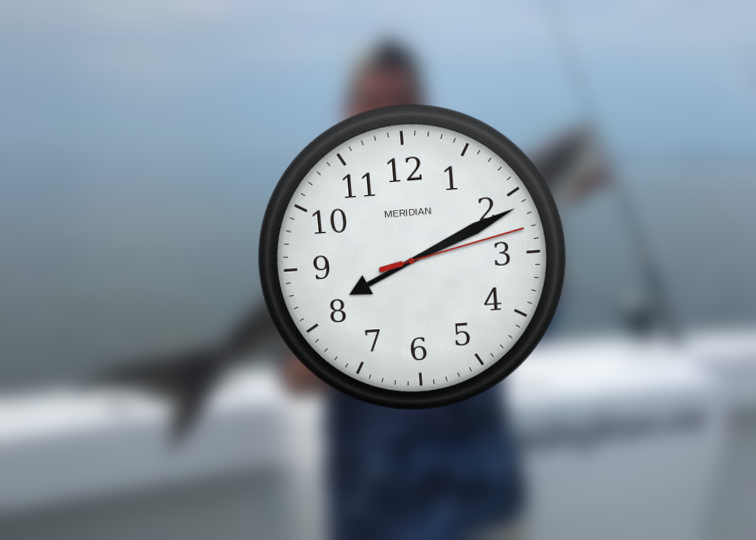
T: 8 h 11 min 13 s
